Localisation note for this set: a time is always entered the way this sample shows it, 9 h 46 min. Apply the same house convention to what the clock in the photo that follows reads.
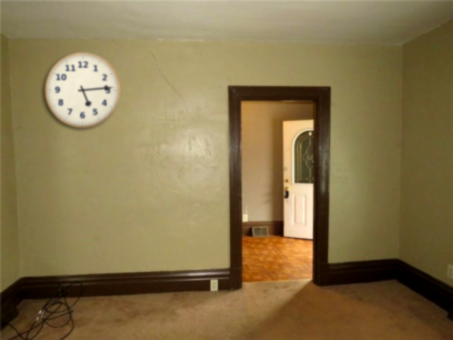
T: 5 h 14 min
